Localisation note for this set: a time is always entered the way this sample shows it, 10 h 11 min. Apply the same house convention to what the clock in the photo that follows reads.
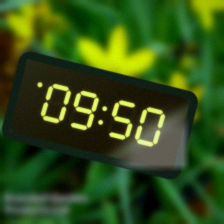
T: 9 h 50 min
